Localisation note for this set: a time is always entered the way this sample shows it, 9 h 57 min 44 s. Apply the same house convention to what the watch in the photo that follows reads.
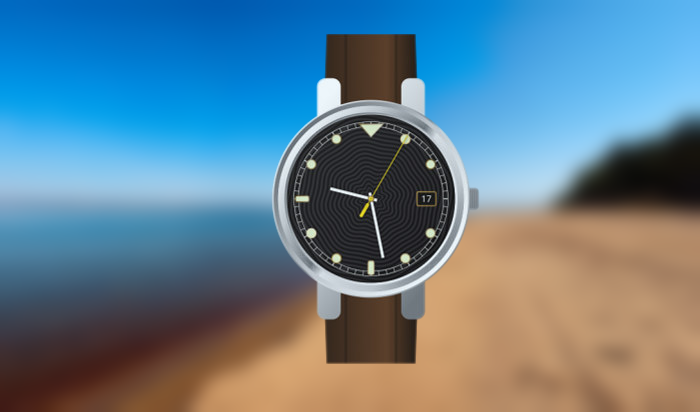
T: 9 h 28 min 05 s
